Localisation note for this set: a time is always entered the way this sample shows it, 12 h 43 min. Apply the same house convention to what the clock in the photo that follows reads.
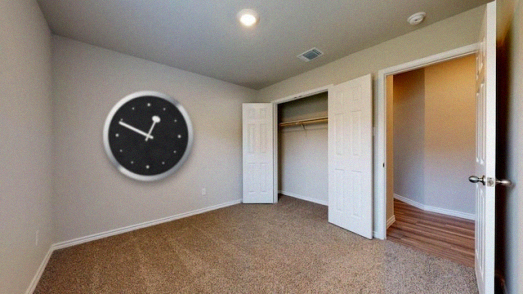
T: 12 h 49 min
